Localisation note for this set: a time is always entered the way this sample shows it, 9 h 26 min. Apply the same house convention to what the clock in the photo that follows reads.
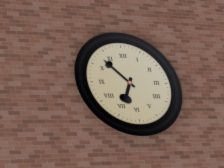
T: 6 h 53 min
